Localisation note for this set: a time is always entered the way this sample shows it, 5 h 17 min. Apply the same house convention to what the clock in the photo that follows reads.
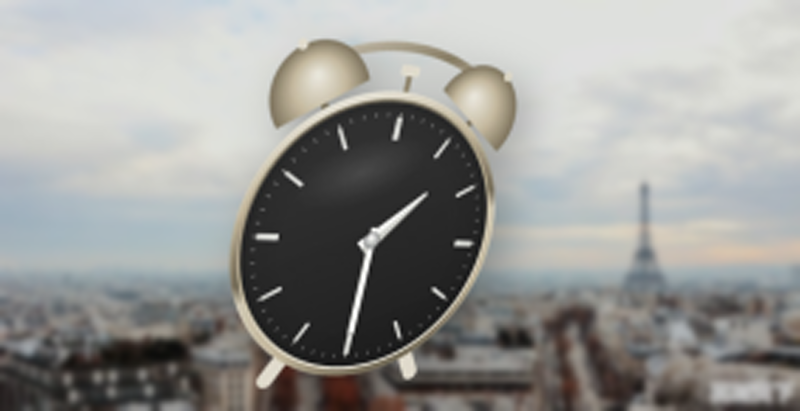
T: 1 h 30 min
